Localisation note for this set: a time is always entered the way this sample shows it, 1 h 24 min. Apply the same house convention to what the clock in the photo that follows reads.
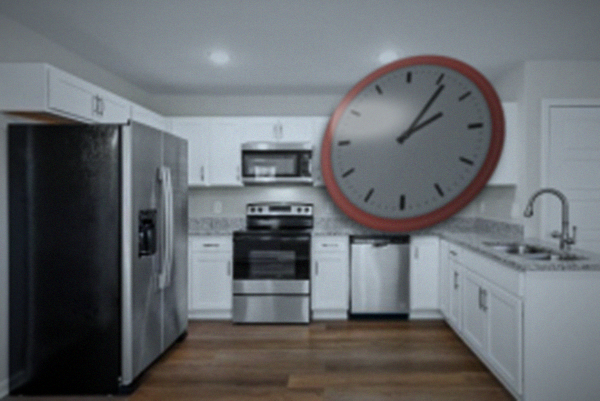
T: 2 h 06 min
